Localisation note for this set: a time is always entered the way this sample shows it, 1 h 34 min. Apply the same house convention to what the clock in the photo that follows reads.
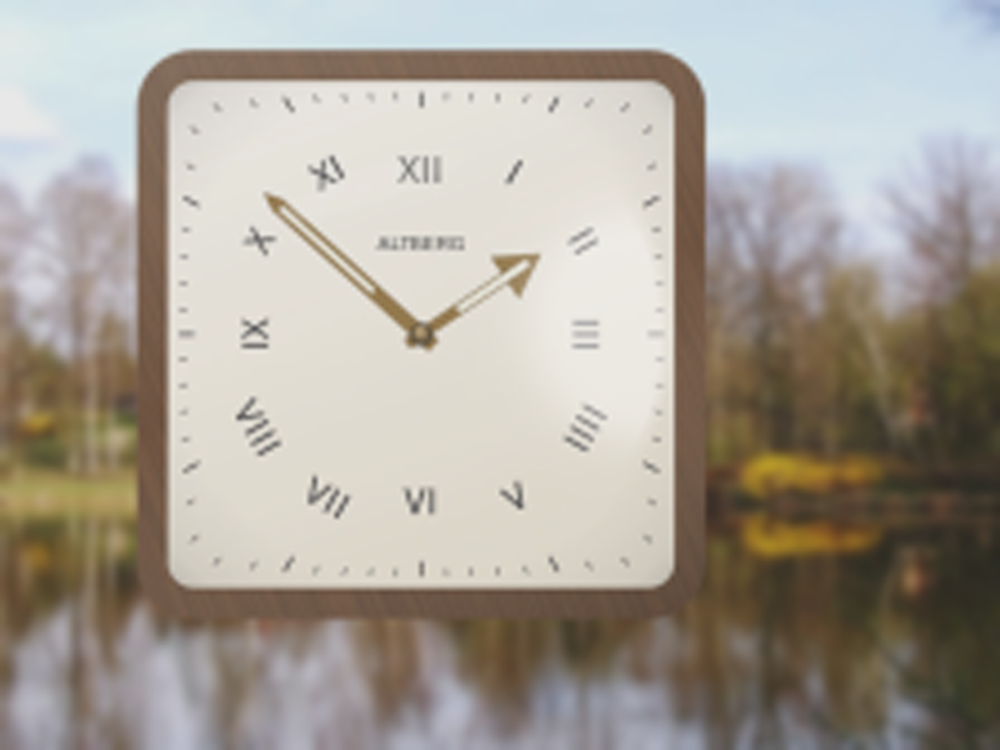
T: 1 h 52 min
